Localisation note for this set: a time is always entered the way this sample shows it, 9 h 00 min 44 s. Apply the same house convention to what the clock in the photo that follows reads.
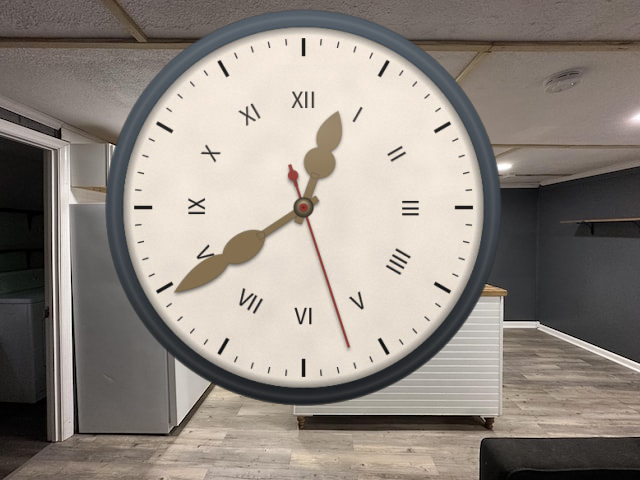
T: 12 h 39 min 27 s
